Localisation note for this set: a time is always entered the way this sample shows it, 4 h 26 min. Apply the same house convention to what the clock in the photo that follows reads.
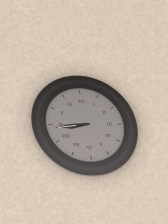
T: 8 h 44 min
